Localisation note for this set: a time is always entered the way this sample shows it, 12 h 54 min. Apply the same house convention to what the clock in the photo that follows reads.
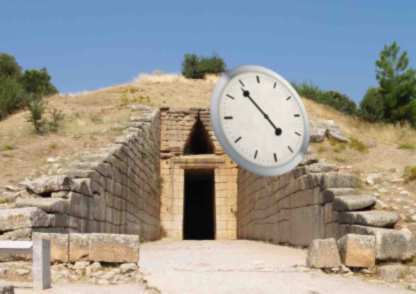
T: 4 h 54 min
